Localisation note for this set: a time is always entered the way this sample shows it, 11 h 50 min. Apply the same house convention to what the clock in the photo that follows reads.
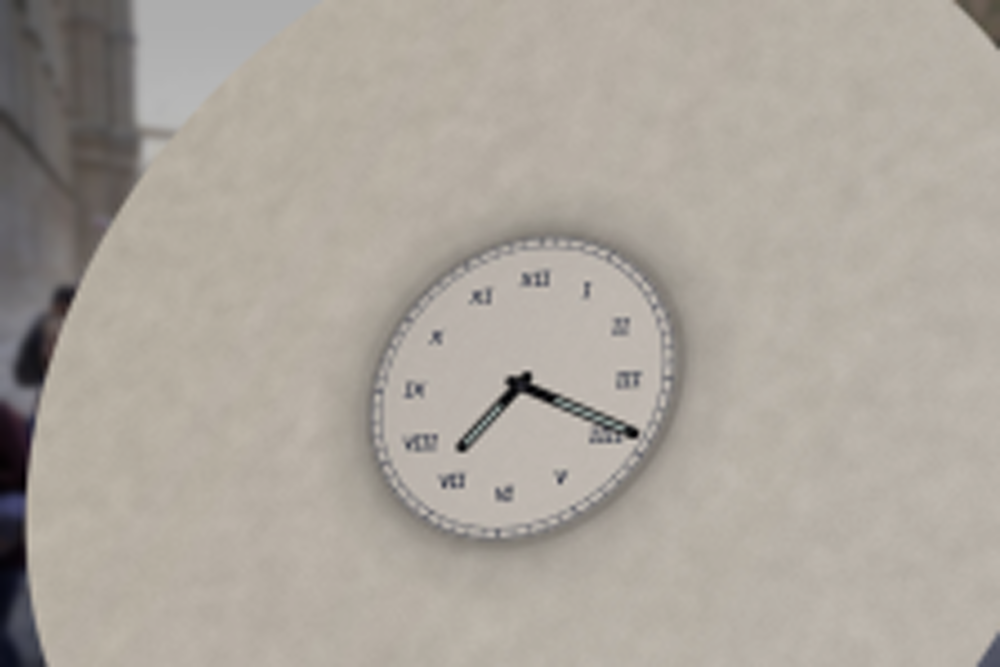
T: 7 h 19 min
